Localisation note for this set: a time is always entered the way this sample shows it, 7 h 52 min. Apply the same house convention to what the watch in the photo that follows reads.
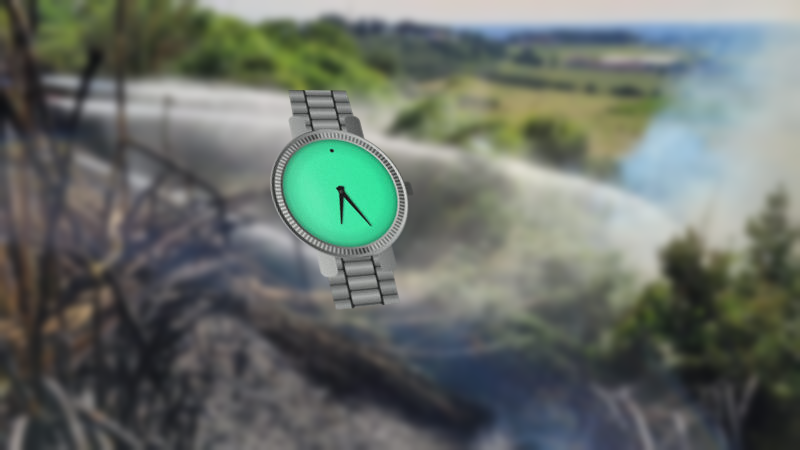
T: 6 h 25 min
